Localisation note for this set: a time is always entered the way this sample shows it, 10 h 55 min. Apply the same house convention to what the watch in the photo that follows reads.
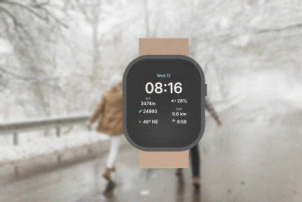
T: 8 h 16 min
